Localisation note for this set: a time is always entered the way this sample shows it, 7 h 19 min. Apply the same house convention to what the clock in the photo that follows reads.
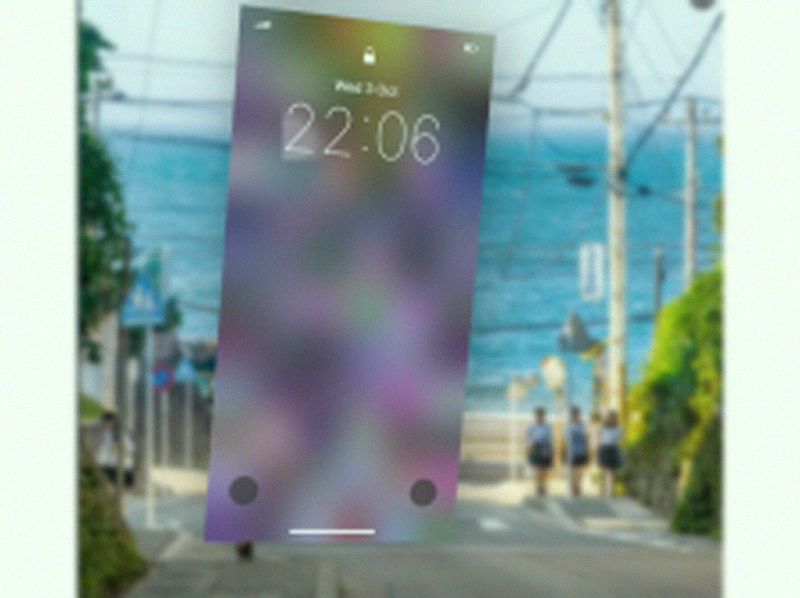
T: 22 h 06 min
